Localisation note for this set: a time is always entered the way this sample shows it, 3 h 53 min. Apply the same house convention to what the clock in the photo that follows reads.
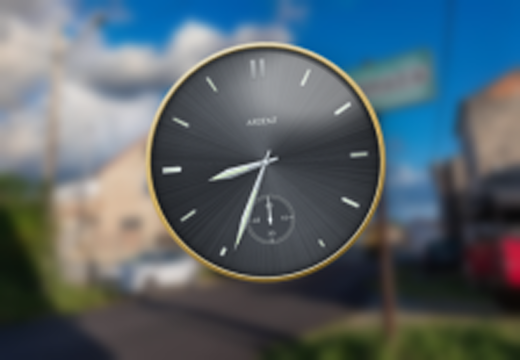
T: 8 h 34 min
